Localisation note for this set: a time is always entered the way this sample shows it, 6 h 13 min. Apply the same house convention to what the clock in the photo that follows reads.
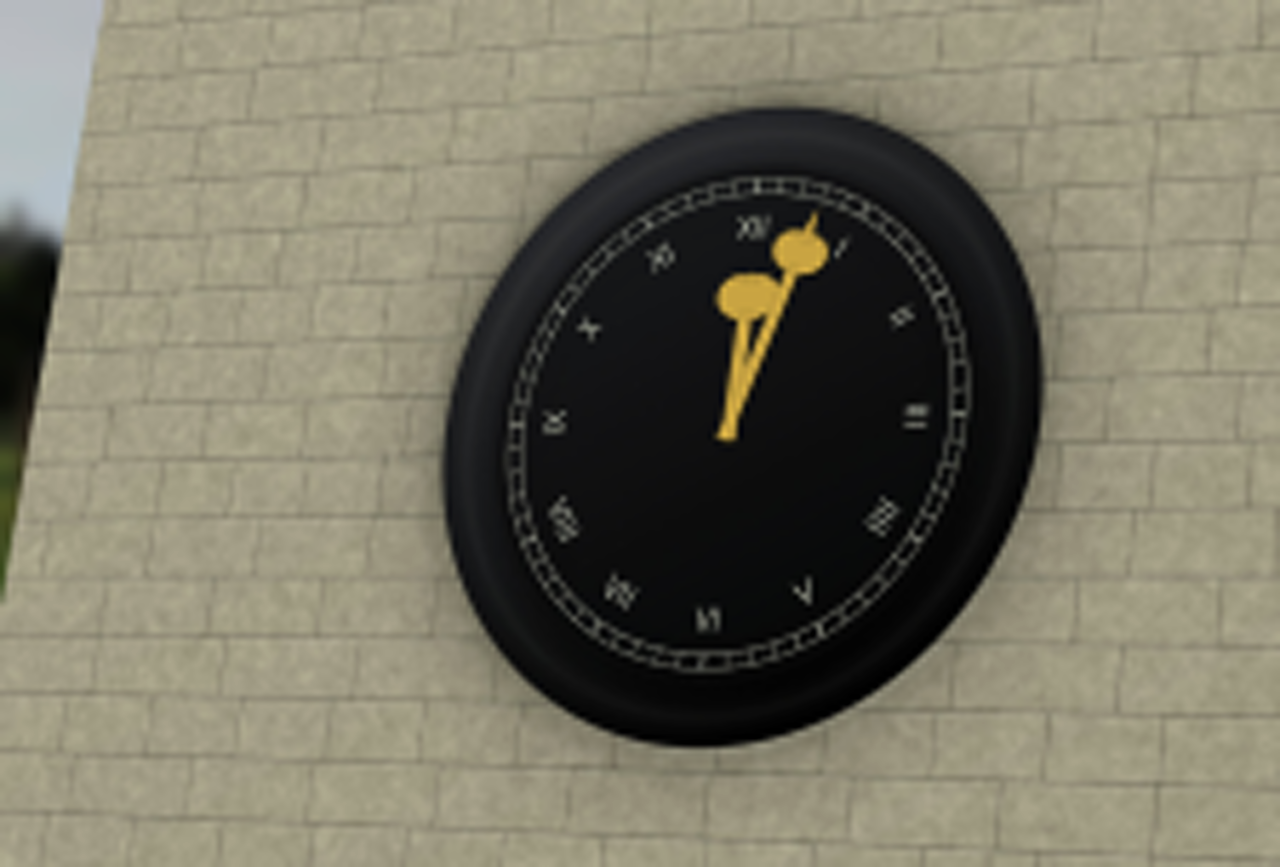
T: 12 h 03 min
